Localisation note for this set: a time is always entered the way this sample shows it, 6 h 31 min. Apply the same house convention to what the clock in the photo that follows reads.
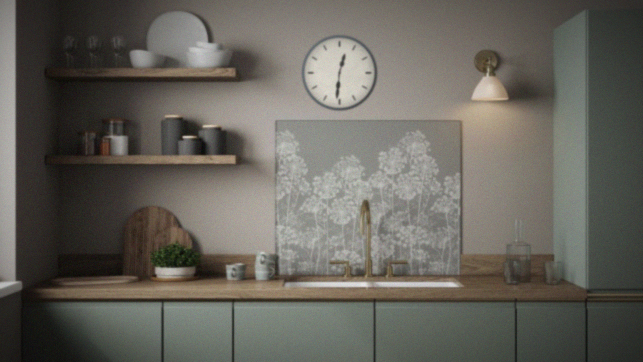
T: 12 h 31 min
